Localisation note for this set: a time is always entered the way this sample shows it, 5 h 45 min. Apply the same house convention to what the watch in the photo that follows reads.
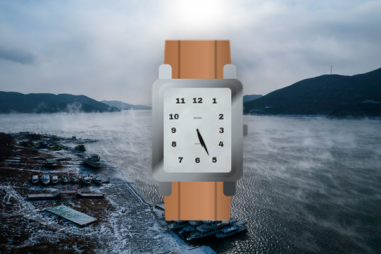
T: 5 h 26 min
